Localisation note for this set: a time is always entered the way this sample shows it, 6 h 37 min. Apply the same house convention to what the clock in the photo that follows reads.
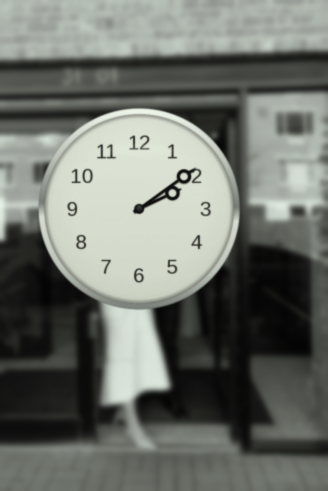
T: 2 h 09 min
